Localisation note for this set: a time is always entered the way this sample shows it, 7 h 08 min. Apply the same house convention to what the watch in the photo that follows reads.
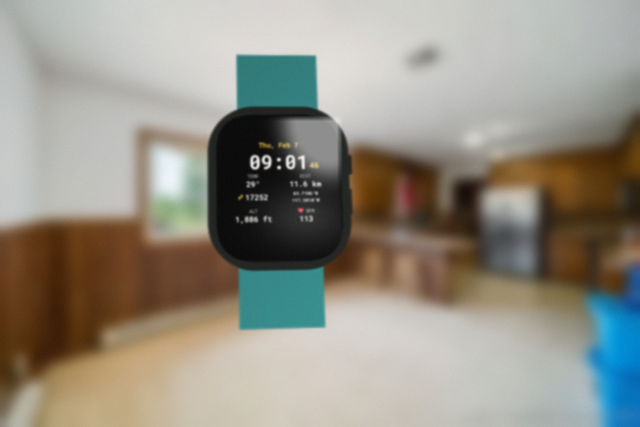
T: 9 h 01 min
